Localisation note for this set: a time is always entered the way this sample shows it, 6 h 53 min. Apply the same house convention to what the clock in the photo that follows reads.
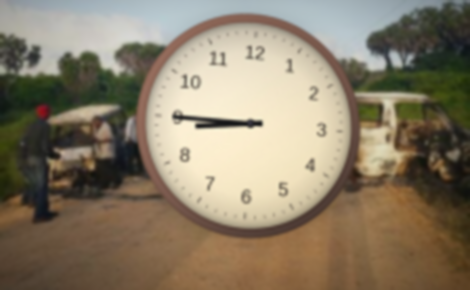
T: 8 h 45 min
